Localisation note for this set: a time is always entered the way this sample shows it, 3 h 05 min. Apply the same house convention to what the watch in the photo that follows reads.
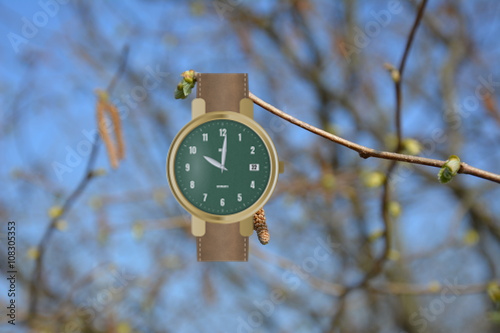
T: 10 h 01 min
